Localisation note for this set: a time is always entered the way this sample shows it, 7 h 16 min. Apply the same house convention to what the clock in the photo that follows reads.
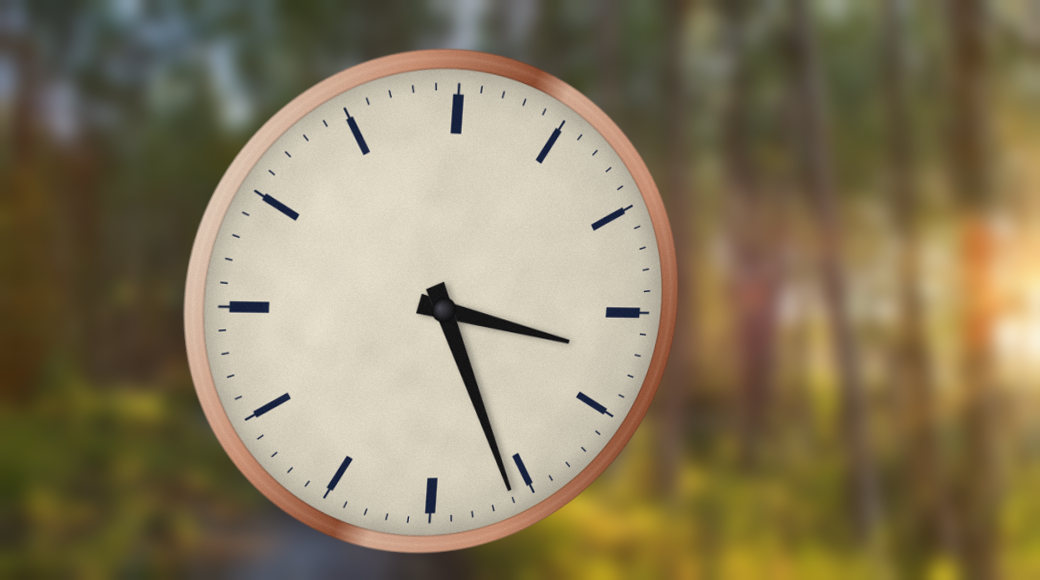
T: 3 h 26 min
